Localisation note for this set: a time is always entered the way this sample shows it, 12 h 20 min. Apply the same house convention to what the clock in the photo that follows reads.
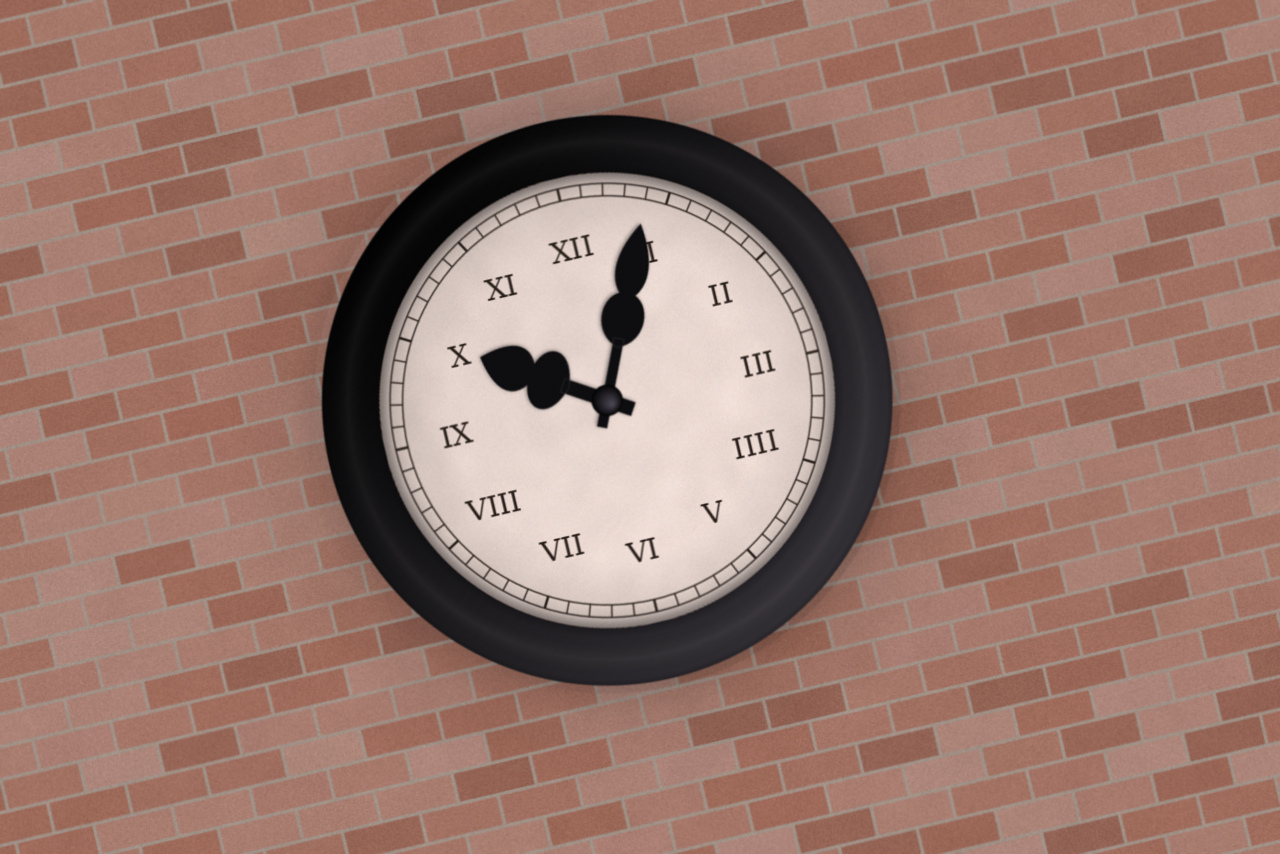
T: 10 h 04 min
